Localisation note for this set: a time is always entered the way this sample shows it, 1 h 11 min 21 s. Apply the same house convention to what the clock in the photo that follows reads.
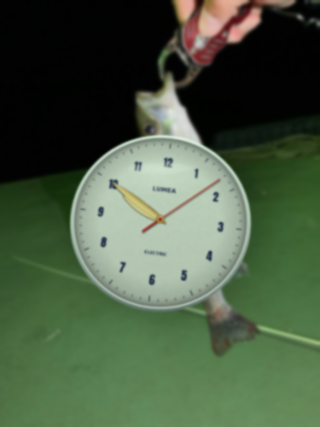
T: 9 h 50 min 08 s
